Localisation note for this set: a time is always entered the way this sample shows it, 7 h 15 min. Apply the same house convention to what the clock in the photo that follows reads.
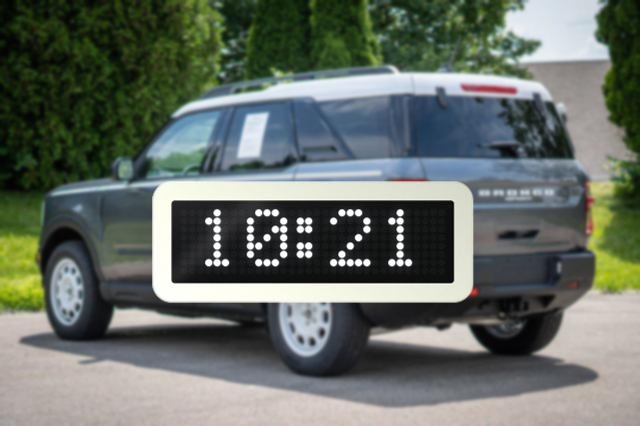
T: 10 h 21 min
